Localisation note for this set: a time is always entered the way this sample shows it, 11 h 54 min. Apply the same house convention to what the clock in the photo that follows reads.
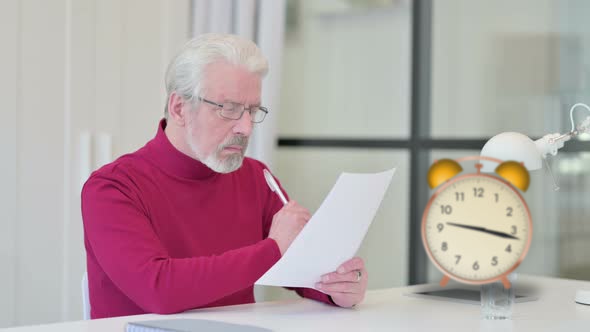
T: 9 h 17 min
